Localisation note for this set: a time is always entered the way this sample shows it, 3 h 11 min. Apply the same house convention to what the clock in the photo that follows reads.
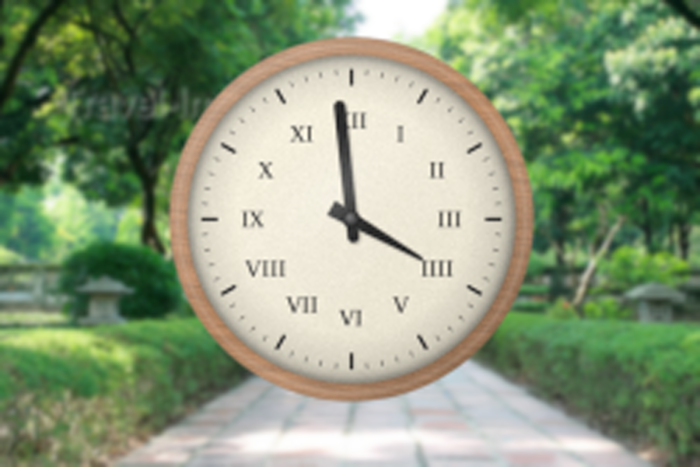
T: 3 h 59 min
